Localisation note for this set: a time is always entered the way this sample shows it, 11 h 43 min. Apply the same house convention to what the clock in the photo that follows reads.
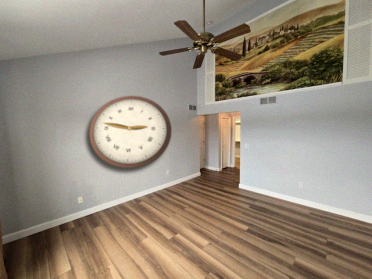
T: 2 h 47 min
